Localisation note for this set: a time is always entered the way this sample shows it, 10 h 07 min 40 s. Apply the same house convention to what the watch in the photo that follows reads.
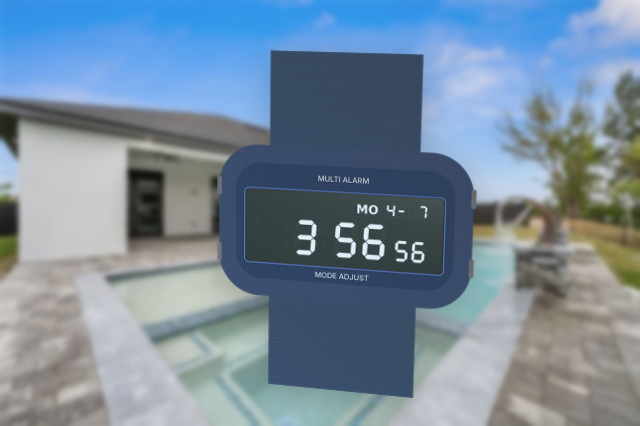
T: 3 h 56 min 56 s
